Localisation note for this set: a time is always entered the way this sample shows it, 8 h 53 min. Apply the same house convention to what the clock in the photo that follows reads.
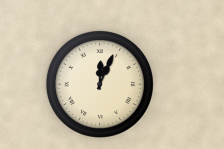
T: 12 h 04 min
